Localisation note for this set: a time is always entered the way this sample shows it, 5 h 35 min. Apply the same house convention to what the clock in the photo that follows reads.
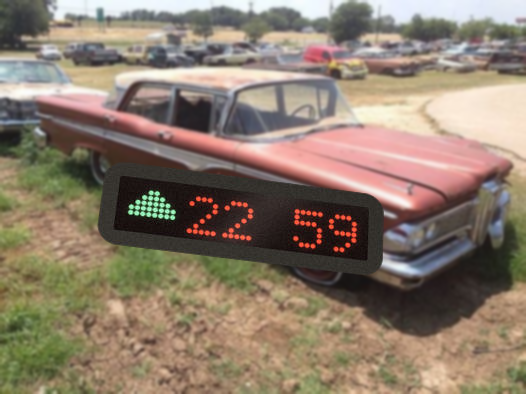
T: 22 h 59 min
